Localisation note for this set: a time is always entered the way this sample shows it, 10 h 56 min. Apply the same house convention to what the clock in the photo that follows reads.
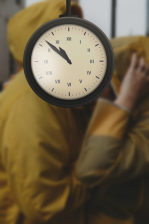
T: 10 h 52 min
